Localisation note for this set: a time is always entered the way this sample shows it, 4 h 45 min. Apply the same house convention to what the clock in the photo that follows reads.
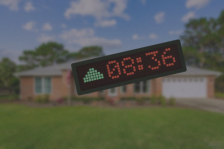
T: 8 h 36 min
